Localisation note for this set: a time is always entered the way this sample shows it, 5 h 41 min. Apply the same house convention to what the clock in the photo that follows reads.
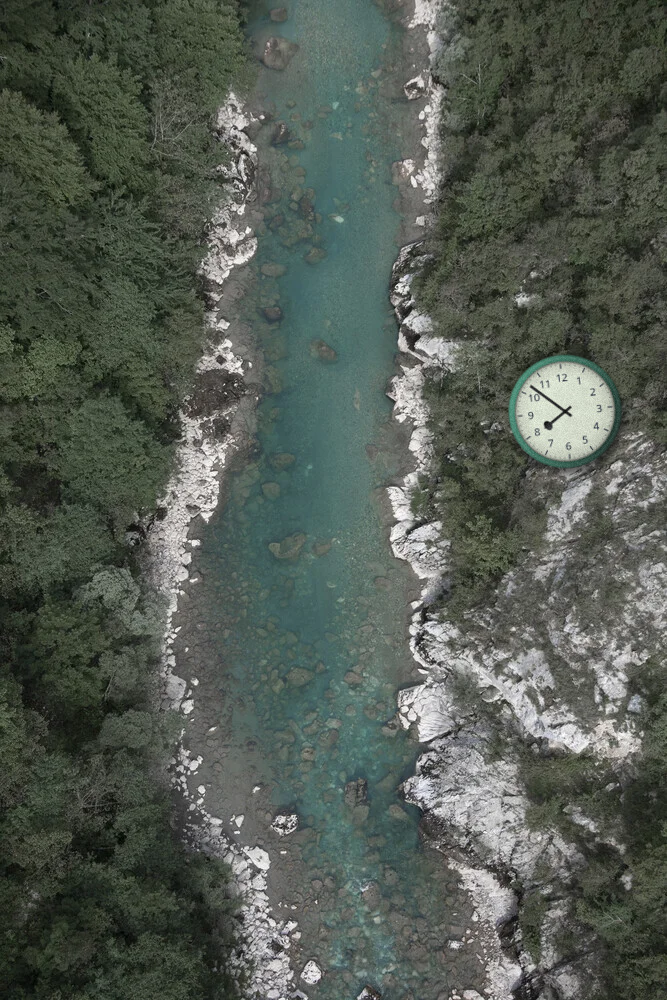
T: 7 h 52 min
